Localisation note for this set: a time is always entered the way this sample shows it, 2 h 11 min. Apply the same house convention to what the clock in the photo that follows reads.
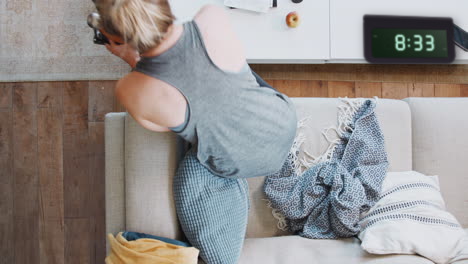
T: 8 h 33 min
